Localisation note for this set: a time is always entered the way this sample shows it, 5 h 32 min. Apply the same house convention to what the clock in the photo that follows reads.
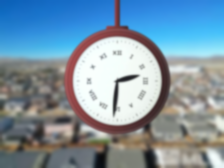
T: 2 h 31 min
